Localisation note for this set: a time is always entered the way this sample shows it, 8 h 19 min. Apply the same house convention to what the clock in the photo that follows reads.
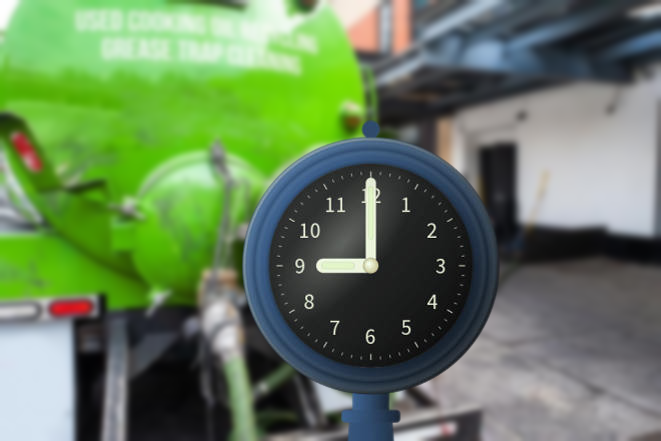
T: 9 h 00 min
